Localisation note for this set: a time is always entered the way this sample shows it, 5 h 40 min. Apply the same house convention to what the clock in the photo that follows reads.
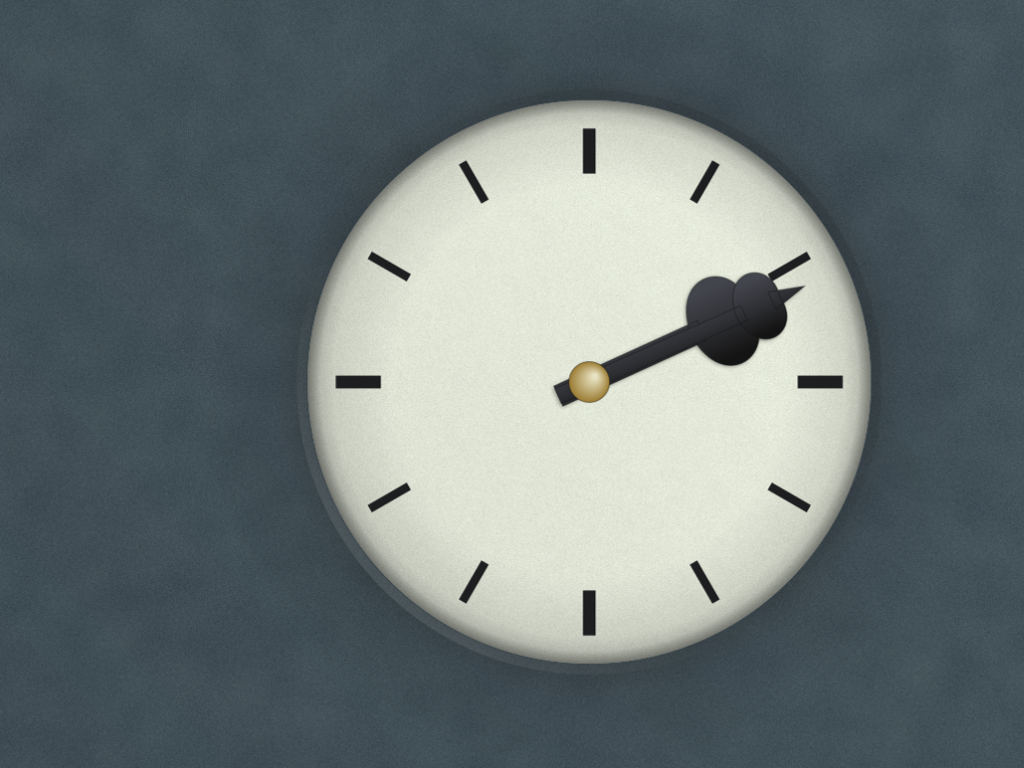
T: 2 h 11 min
